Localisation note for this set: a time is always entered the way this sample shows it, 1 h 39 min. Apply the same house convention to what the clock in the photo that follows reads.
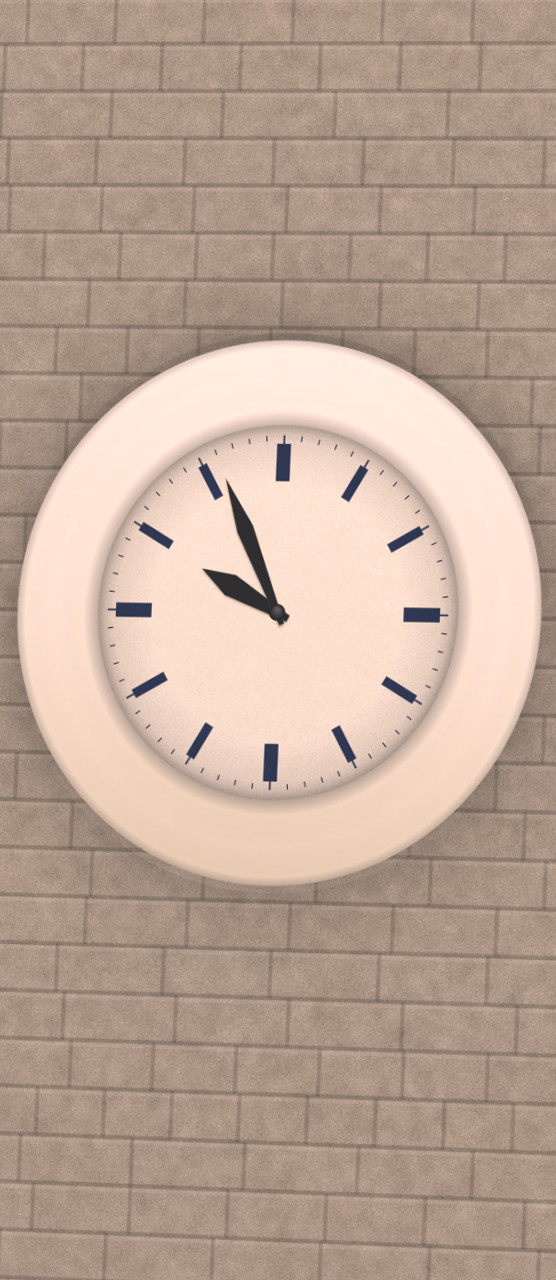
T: 9 h 56 min
